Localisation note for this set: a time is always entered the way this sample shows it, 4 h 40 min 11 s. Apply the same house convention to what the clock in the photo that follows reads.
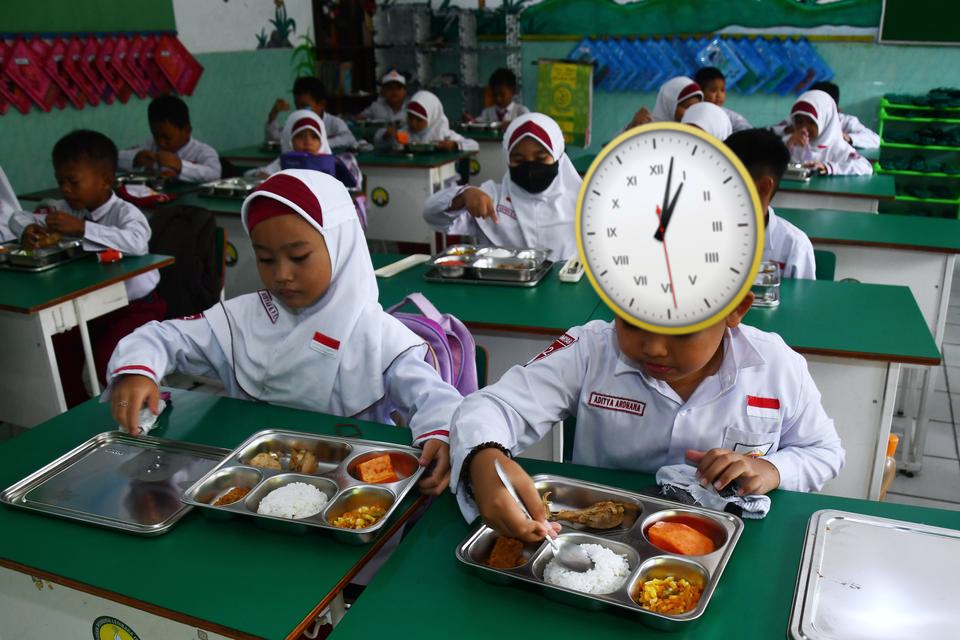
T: 1 h 02 min 29 s
